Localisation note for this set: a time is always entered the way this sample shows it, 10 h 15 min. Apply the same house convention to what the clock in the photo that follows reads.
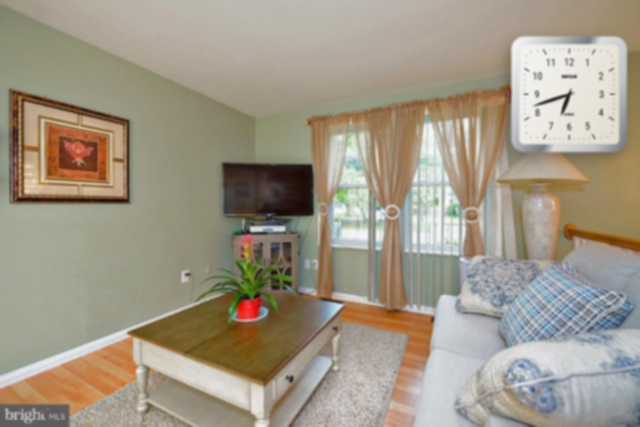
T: 6 h 42 min
